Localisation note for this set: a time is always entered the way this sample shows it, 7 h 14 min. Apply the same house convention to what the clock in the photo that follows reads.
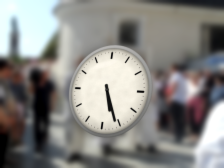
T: 5 h 26 min
